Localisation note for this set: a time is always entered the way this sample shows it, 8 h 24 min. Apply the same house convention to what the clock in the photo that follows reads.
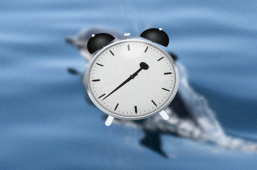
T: 1 h 39 min
